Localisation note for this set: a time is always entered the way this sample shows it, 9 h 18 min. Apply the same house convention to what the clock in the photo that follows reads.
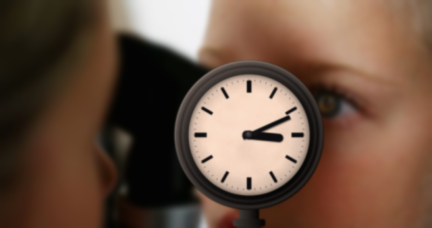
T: 3 h 11 min
